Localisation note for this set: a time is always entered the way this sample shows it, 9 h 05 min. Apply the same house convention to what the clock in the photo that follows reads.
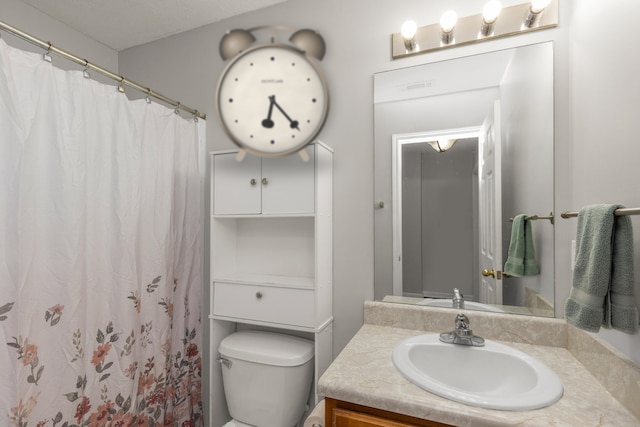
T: 6 h 23 min
